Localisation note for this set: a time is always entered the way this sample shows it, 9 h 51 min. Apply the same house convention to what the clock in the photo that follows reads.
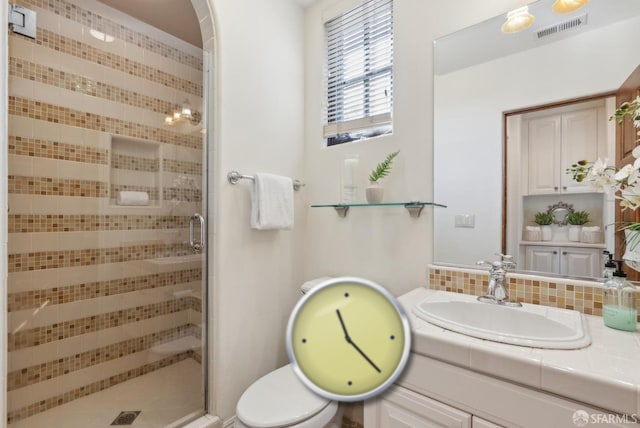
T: 11 h 23 min
